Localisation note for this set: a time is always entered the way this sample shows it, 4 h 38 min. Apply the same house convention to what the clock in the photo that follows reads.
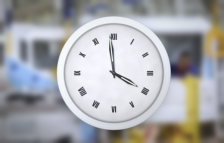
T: 3 h 59 min
